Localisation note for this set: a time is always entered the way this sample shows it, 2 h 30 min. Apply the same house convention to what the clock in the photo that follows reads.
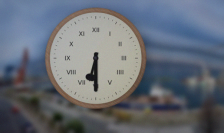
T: 6 h 30 min
